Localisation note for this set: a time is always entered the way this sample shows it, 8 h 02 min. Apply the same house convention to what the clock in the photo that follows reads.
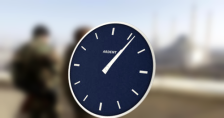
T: 1 h 06 min
